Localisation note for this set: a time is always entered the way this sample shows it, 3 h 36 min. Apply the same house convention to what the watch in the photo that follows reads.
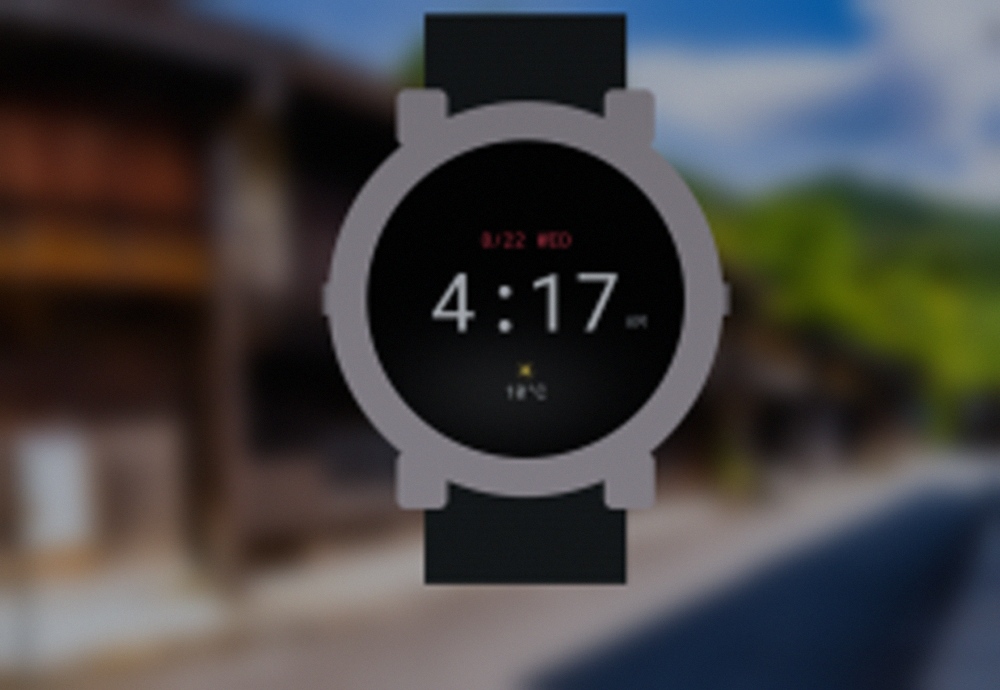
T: 4 h 17 min
